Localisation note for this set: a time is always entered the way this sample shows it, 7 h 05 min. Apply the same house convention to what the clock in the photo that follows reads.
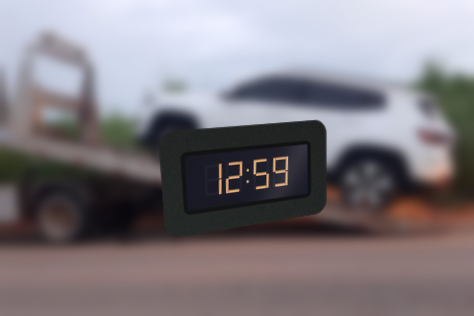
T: 12 h 59 min
